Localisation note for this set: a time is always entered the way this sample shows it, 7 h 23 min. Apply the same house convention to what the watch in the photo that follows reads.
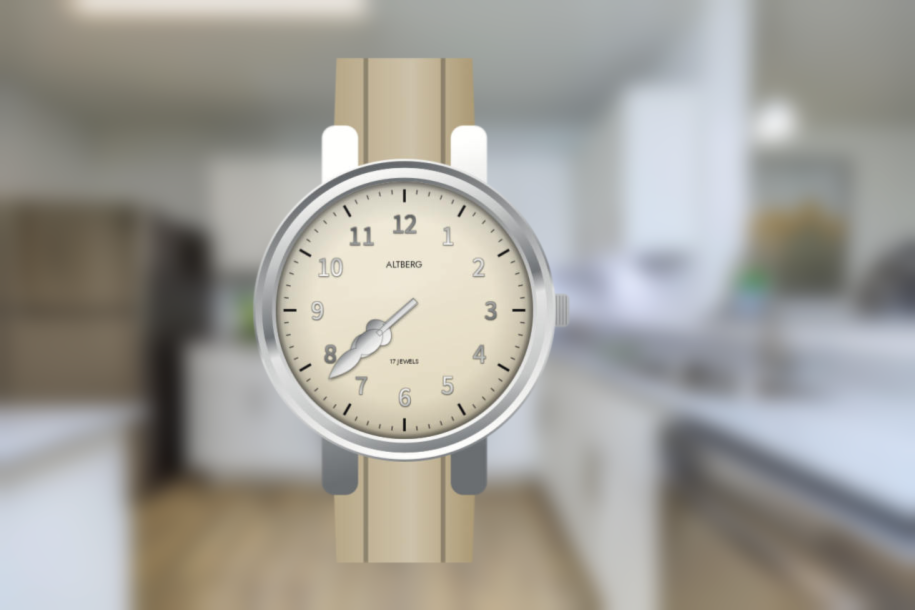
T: 7 h 38 min
